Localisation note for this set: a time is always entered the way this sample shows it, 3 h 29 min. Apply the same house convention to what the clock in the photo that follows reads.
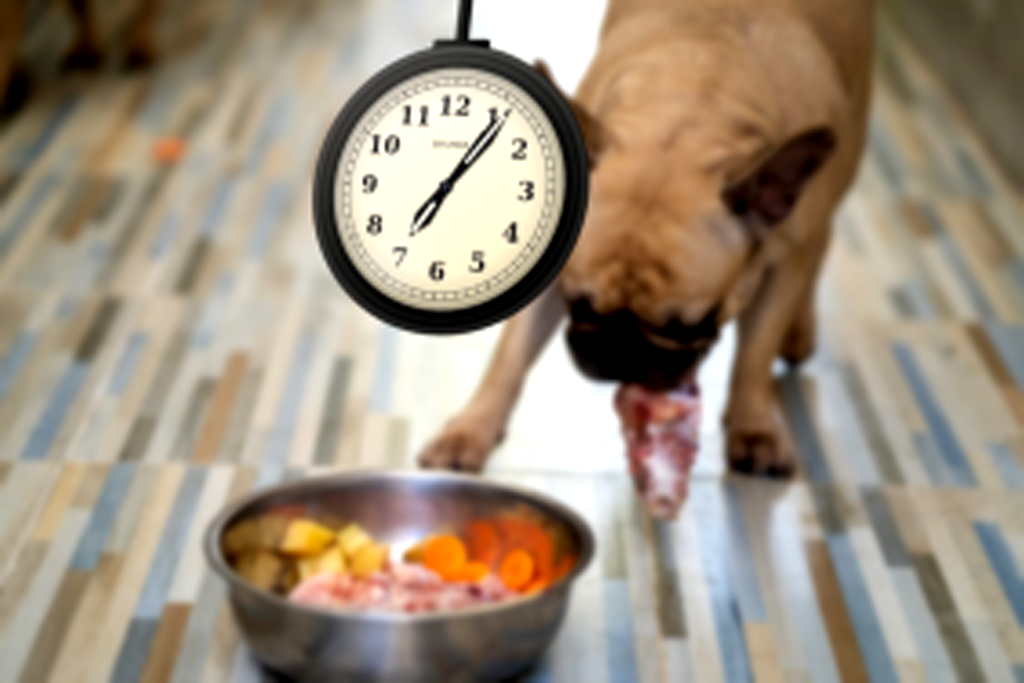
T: 7 h 06 min
